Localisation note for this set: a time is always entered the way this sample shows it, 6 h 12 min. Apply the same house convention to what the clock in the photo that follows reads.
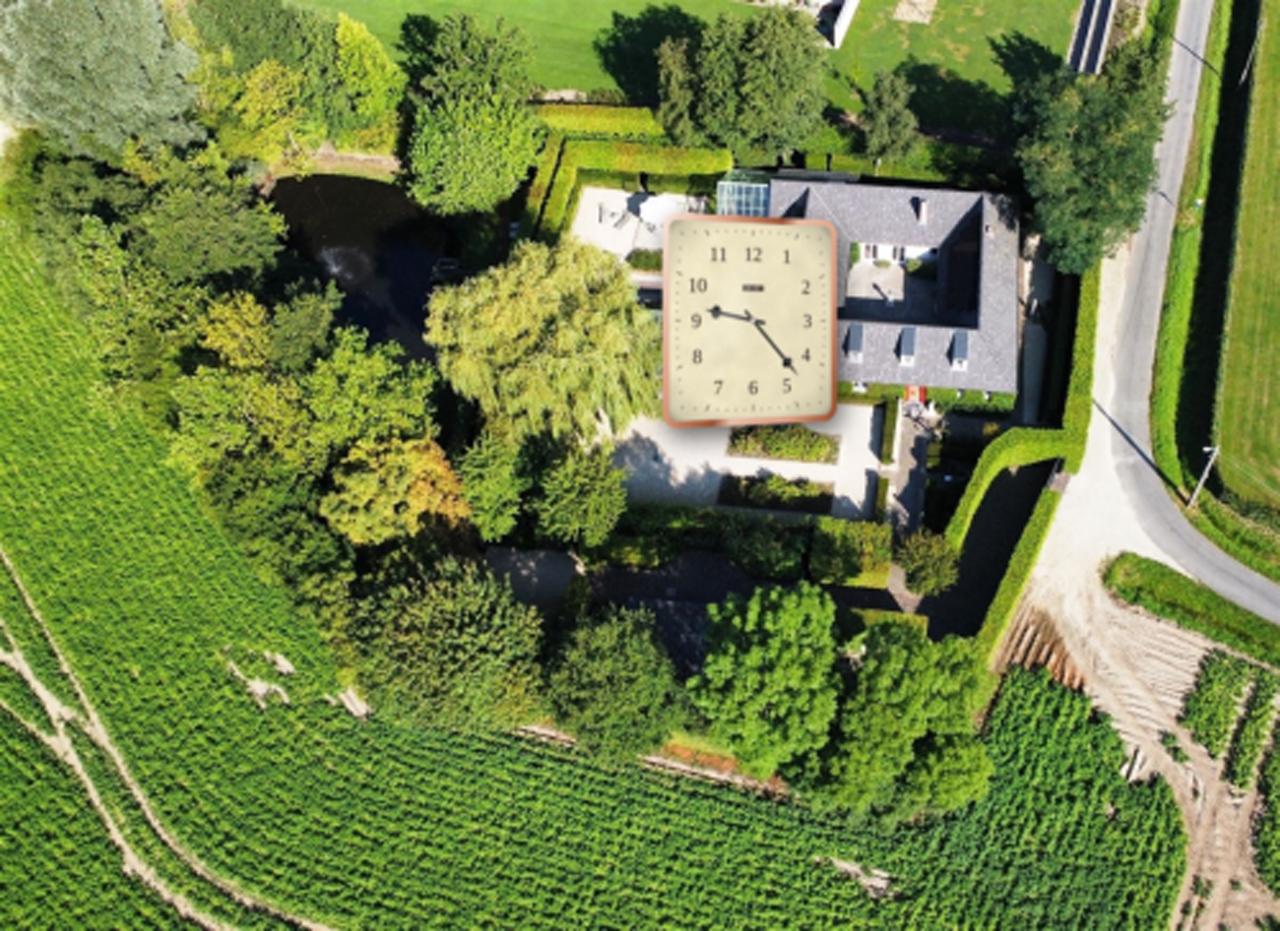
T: 9 h 23 min
